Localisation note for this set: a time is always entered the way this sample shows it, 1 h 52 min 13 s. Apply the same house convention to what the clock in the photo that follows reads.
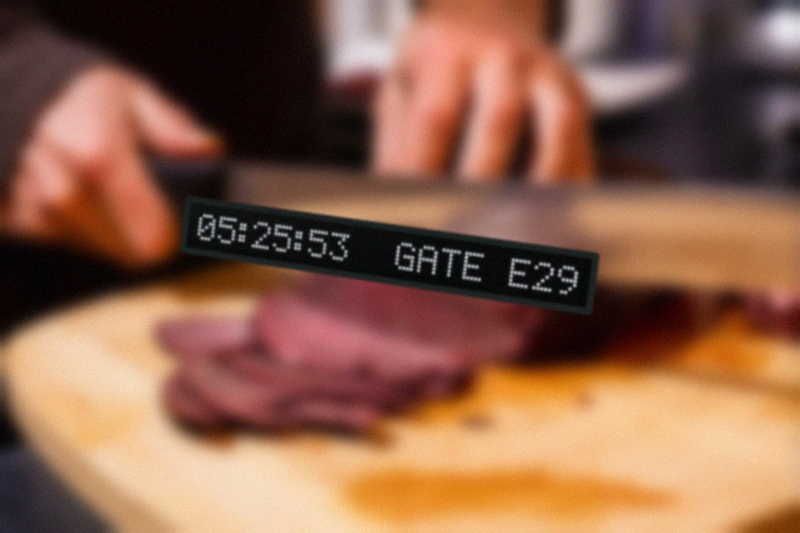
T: 5 h 25 min 53 s
